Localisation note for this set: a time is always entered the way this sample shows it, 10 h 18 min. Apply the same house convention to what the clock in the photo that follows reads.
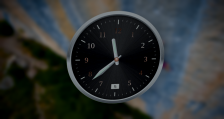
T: 11 h 38 min
